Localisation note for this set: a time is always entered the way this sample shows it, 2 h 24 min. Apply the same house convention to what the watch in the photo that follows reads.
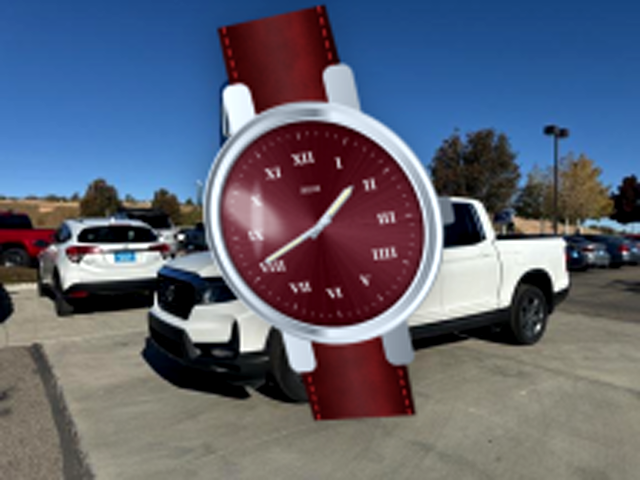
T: 1 h 41 min
